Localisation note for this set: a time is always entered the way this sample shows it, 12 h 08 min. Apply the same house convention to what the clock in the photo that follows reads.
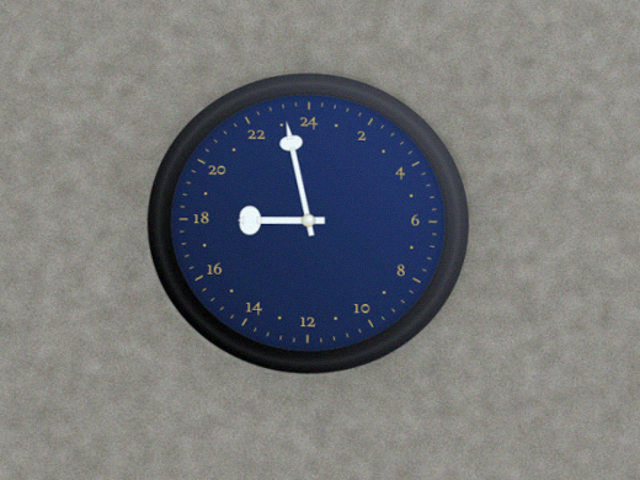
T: 17 h 58 min
